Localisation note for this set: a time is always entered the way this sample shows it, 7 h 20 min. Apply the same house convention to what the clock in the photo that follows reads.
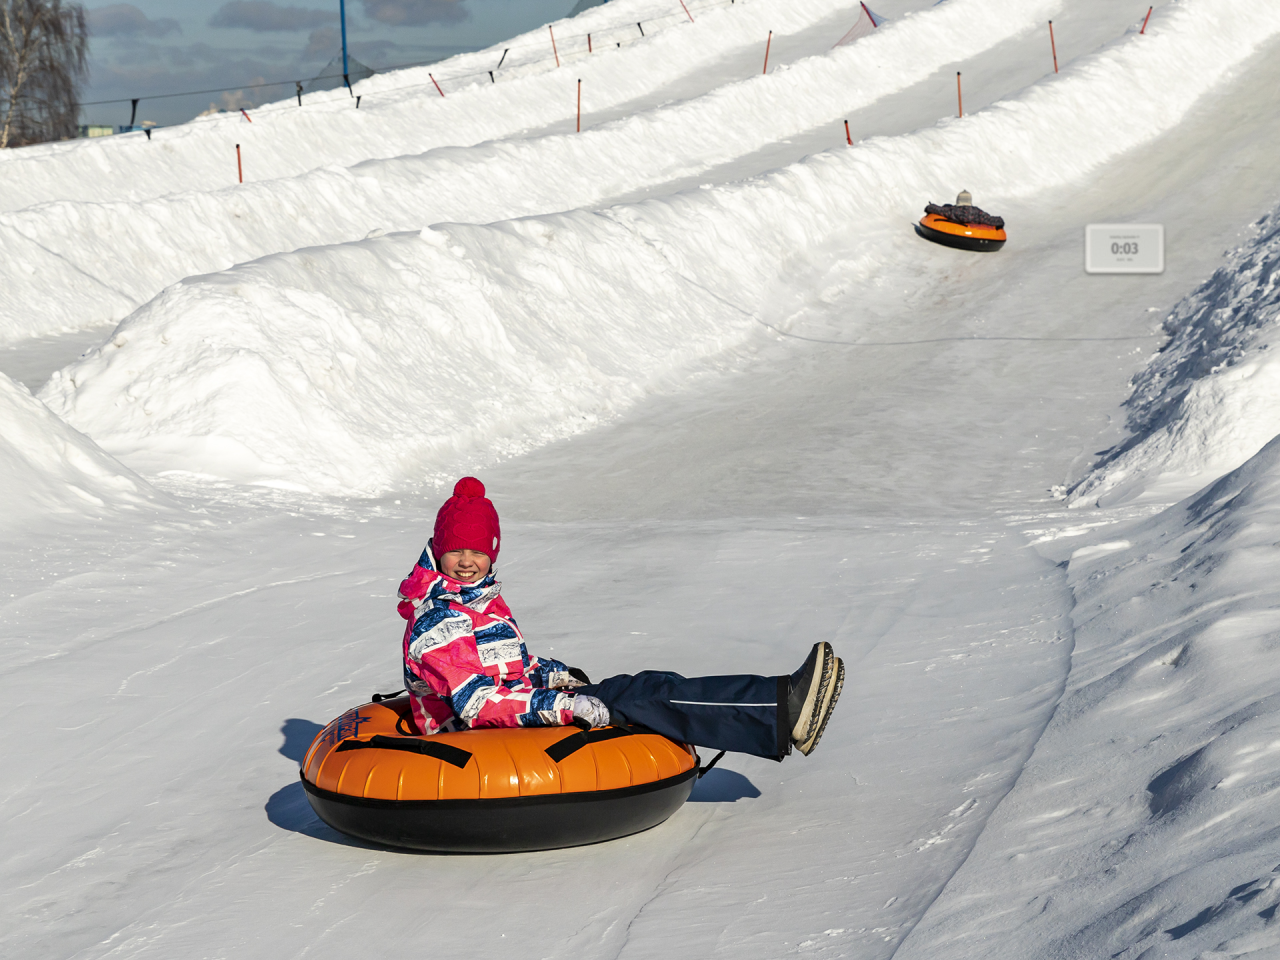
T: 0 h 03 min
